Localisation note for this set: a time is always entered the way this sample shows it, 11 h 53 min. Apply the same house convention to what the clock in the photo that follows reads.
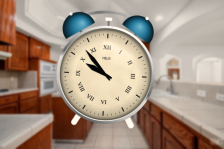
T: 9 h 53 min
